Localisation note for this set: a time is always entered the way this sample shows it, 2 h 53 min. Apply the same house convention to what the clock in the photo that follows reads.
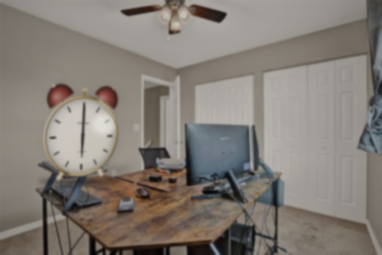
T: 6 h 00 min
